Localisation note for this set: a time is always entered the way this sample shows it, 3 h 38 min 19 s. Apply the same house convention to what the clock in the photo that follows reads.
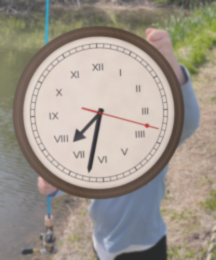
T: 7 h 32 min 18 s
